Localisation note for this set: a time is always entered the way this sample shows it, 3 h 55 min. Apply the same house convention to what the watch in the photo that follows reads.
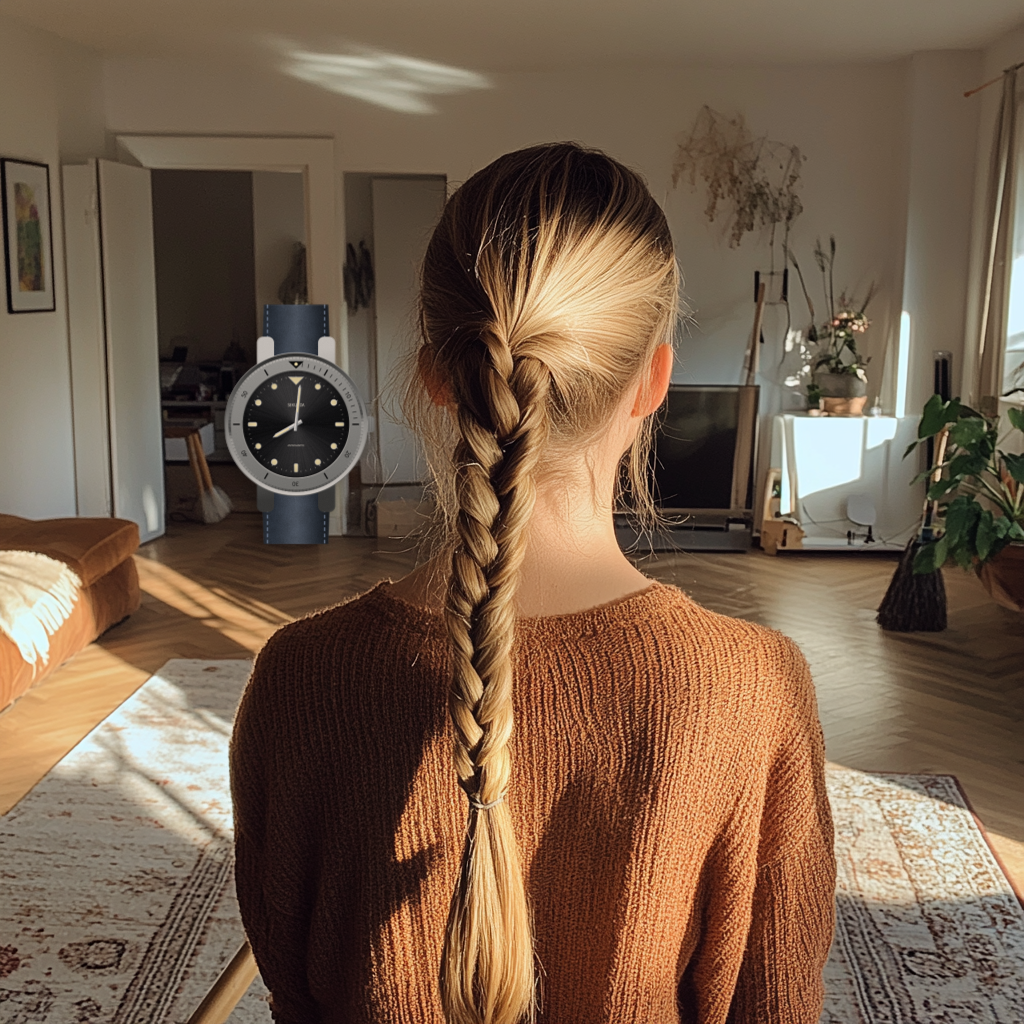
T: 8 h 01 min
